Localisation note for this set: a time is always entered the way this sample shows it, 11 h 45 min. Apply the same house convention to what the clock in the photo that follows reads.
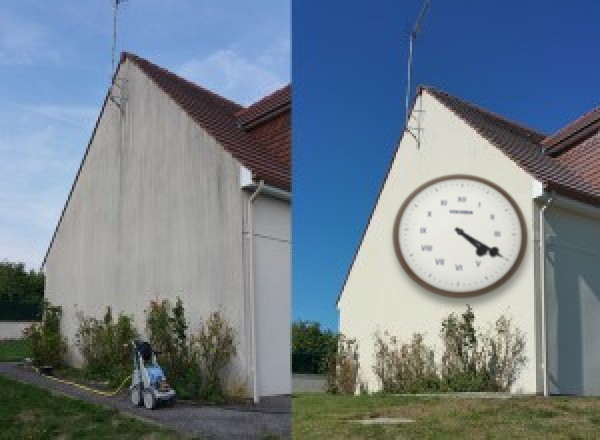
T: 4 h 20 min
